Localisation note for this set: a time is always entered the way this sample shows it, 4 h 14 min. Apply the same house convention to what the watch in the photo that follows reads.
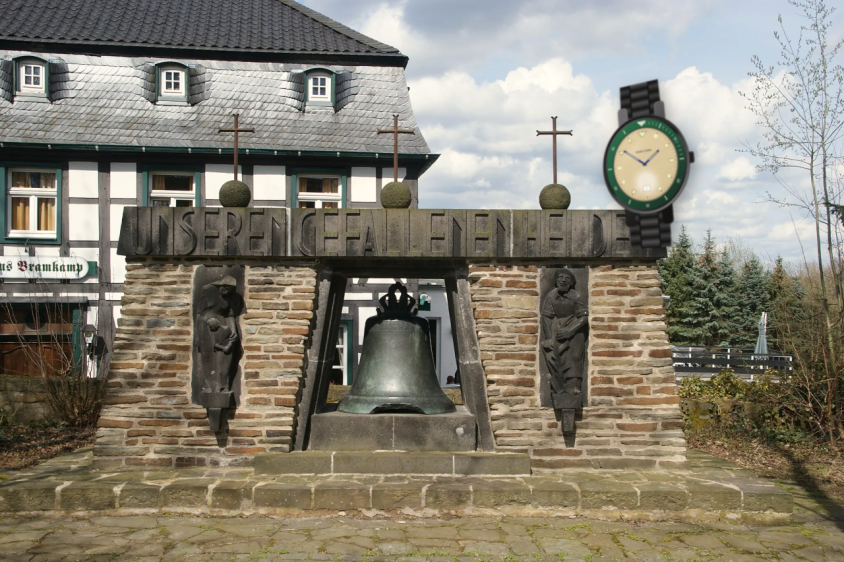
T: 1 h 51 min
